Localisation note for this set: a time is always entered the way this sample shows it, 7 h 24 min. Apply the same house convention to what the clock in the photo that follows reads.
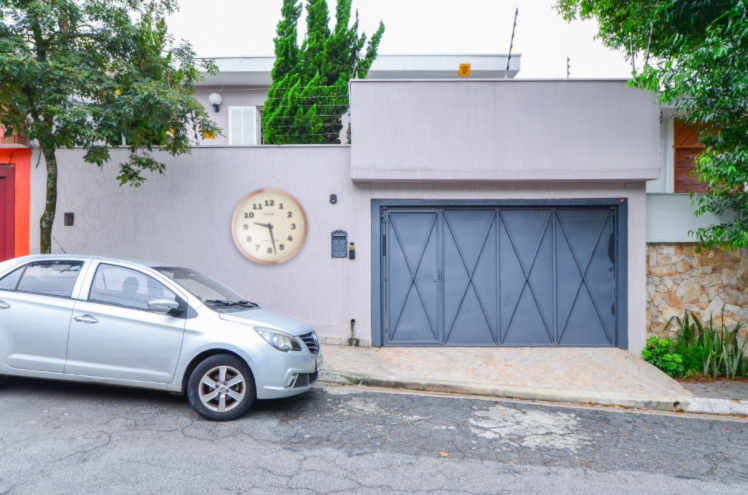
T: 9 h 28 min
